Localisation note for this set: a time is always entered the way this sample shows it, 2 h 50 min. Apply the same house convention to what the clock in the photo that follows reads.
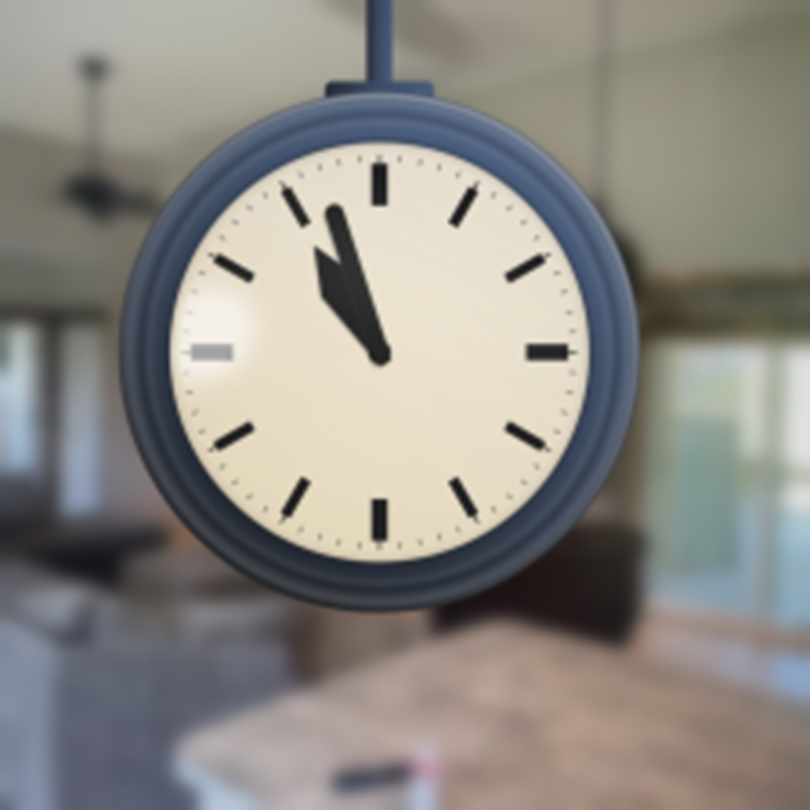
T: 10 h 57 min
